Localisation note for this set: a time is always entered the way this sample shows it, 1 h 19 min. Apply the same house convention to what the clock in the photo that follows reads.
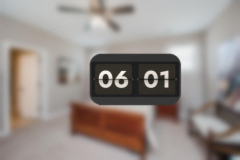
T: 6 h 01 min
